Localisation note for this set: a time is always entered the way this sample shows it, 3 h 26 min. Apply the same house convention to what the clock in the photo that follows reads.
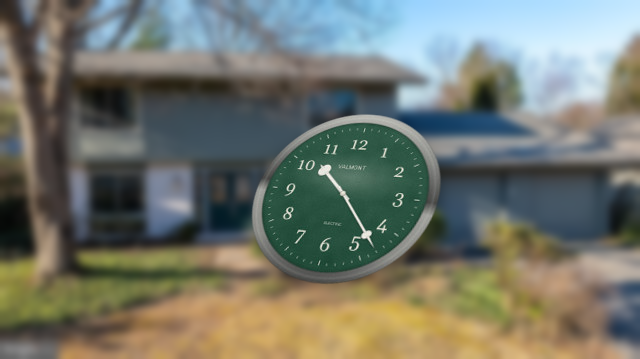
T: 10 h 23 min
